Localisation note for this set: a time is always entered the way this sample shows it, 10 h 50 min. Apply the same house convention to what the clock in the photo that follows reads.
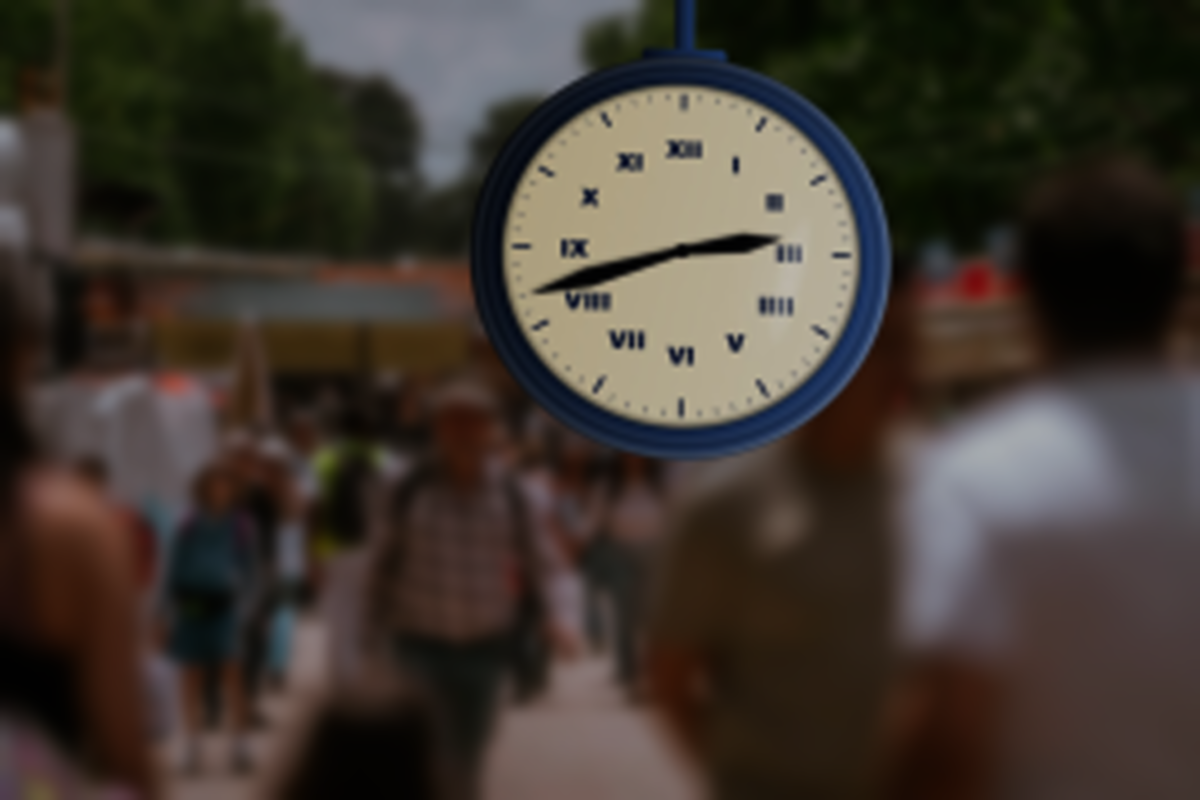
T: 2 h 42 min
